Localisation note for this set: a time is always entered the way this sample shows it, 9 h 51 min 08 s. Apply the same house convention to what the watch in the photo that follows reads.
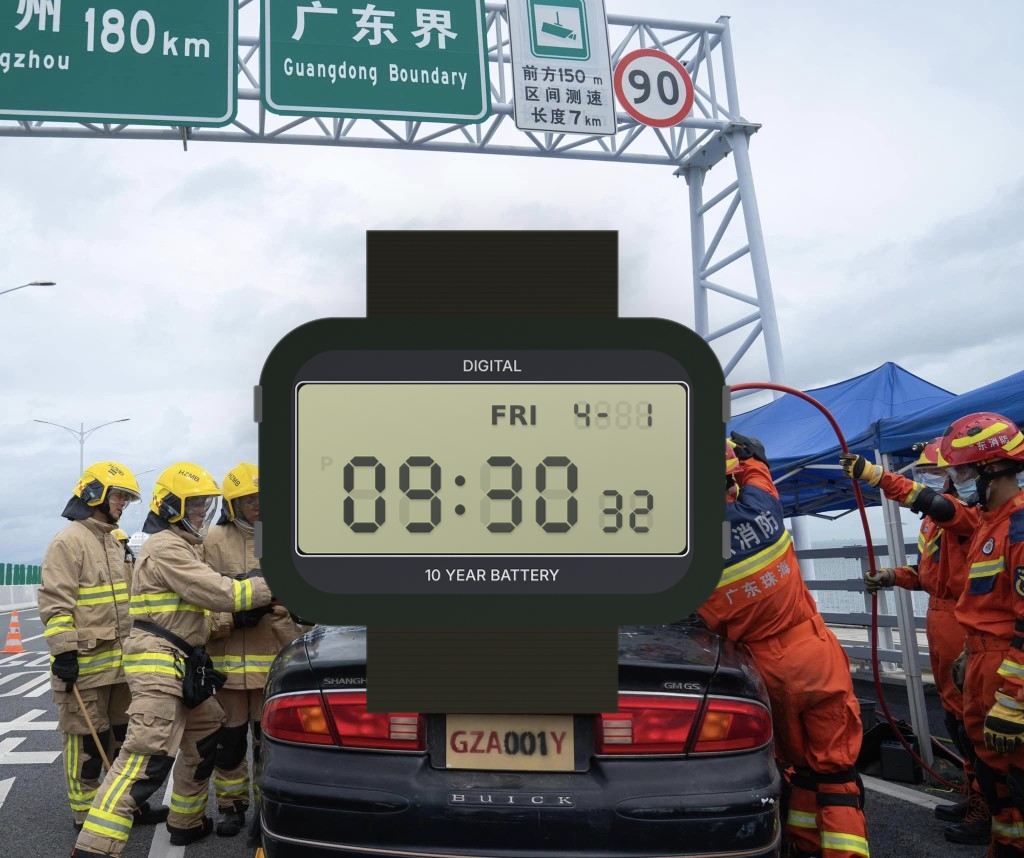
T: 9 h 30 min 32 s
